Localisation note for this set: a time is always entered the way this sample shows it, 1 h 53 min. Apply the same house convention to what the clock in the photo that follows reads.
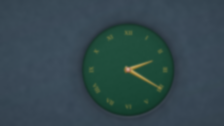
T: 2 h 20 min
